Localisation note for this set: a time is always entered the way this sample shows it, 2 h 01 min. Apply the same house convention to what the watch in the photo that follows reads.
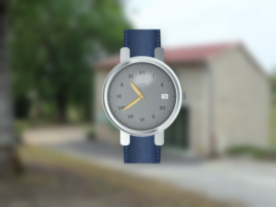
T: 10 h 39 min
